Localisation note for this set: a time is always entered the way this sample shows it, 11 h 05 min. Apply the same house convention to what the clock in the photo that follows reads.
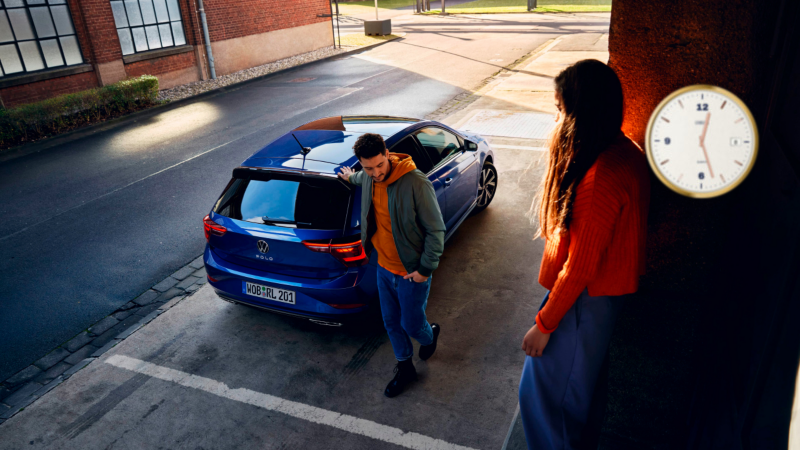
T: 12 h 27 min
